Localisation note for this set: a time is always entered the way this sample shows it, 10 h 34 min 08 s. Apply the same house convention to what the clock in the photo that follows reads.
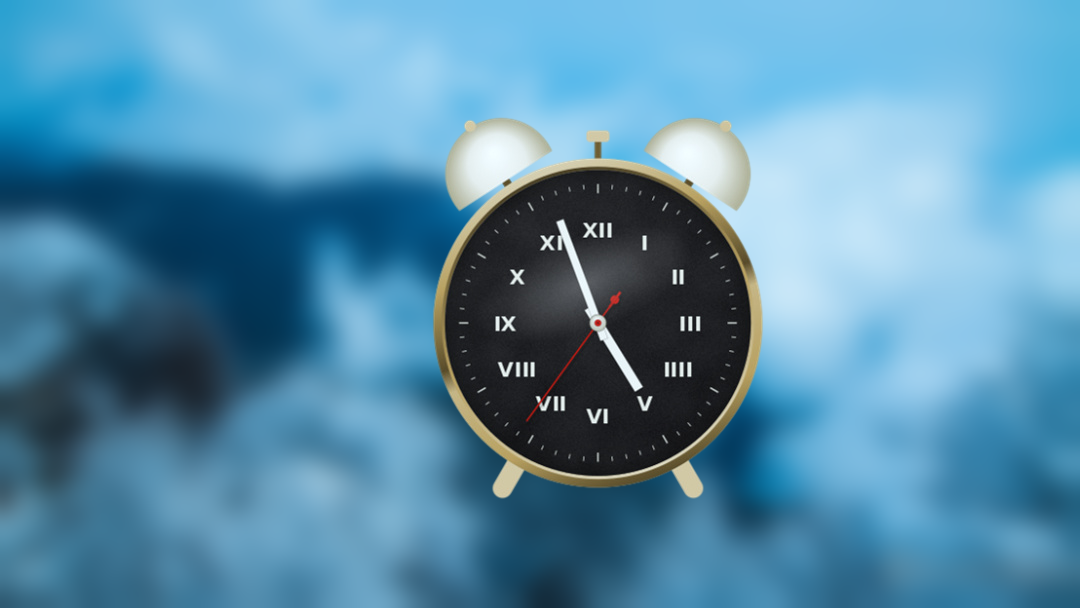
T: 4 h 56 min 36 s
